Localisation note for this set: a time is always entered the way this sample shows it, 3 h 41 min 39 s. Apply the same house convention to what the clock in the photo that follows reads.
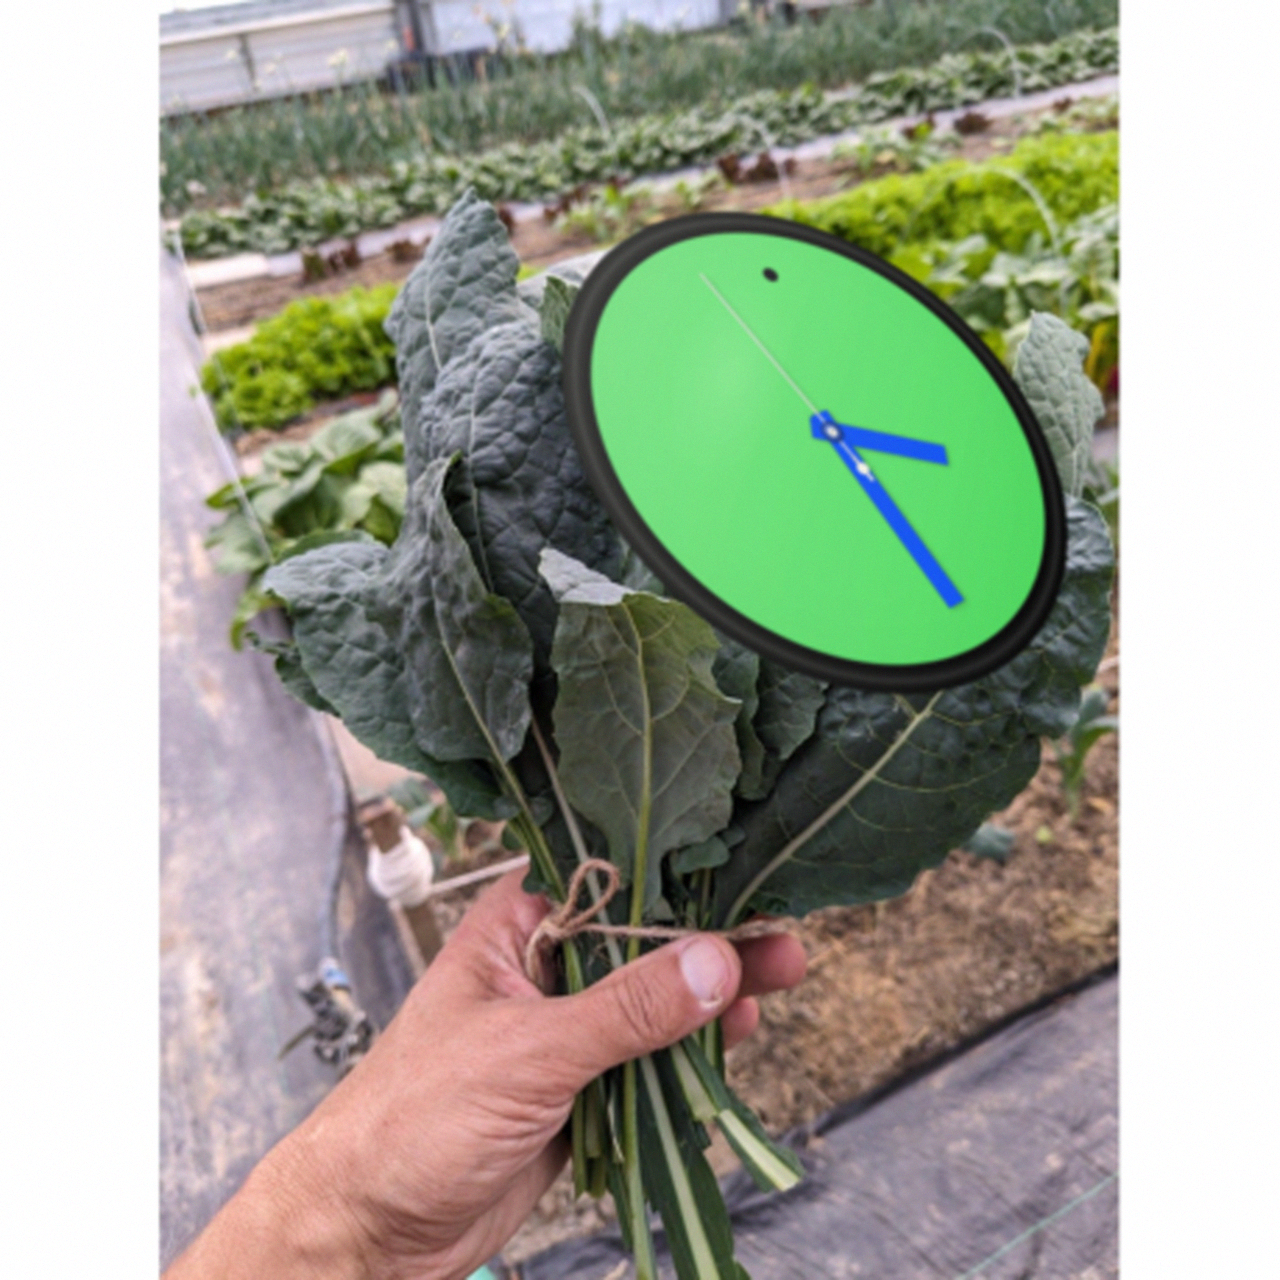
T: 3 h 26 min 56 s
